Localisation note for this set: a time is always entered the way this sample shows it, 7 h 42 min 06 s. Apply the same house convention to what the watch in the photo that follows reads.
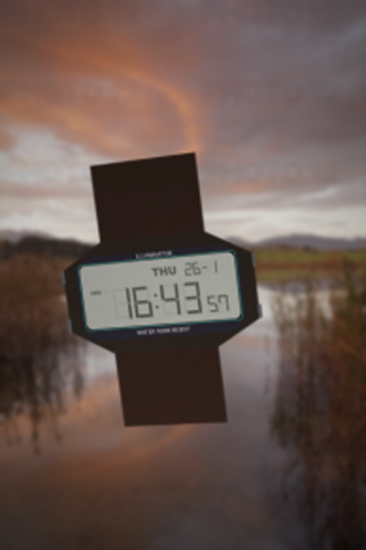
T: 16 h 43 min 57 s
